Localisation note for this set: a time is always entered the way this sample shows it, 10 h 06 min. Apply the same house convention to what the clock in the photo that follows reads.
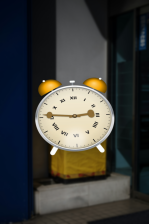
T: 2 h 46 min
